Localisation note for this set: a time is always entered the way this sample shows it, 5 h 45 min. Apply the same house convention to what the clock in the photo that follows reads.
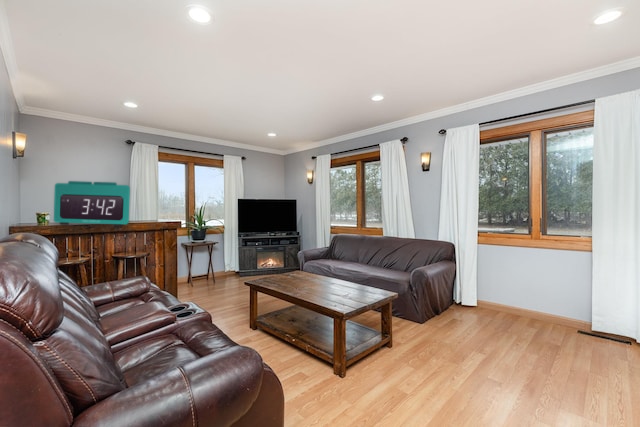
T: 3 h 42 min
